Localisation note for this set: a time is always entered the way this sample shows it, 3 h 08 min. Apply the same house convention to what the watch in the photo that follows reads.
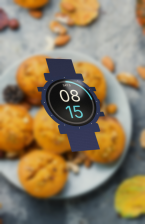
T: 8 h 15 min
